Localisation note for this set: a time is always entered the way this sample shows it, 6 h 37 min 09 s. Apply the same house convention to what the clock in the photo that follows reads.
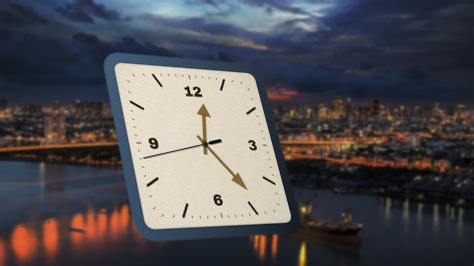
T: 12 h 23 min 43 s
